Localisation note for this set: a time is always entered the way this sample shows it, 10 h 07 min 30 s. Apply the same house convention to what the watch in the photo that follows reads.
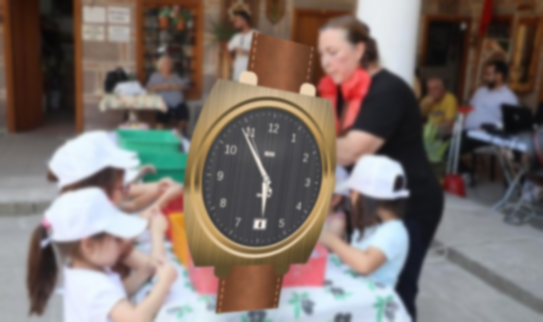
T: 5 h 53 min 55 s
